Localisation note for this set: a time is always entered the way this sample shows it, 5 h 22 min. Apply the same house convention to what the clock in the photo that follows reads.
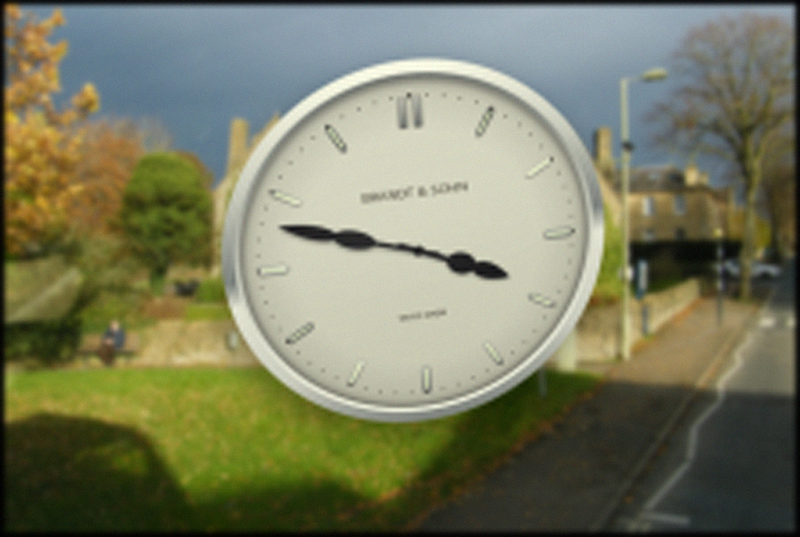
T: 3 h 48 min
